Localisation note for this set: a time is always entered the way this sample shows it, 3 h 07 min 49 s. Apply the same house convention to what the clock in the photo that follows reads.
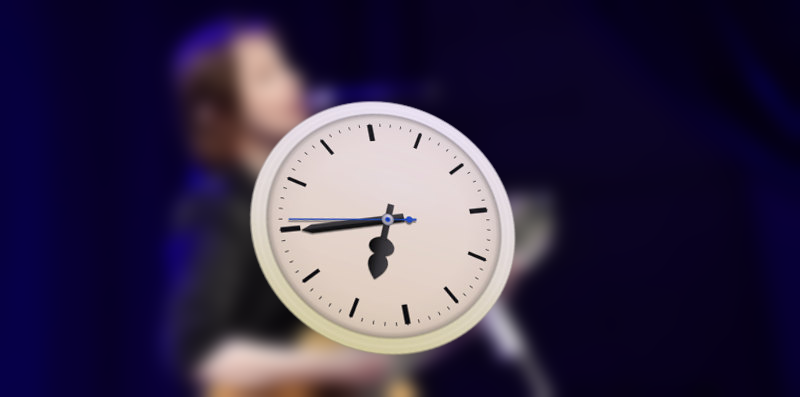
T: 6 h 44 min 46 s
